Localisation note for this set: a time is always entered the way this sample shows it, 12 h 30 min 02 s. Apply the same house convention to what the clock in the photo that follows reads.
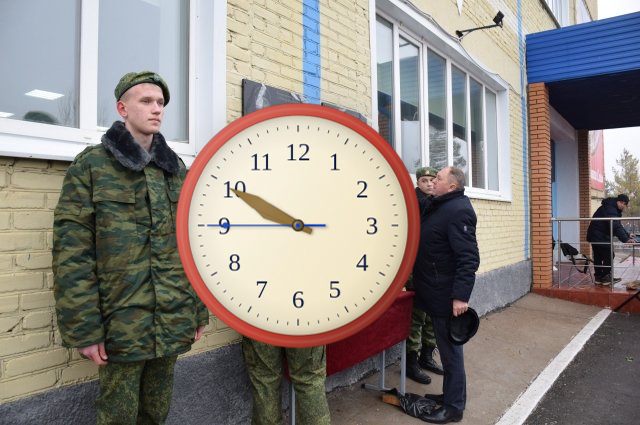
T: 9 h 49 min 45 s
